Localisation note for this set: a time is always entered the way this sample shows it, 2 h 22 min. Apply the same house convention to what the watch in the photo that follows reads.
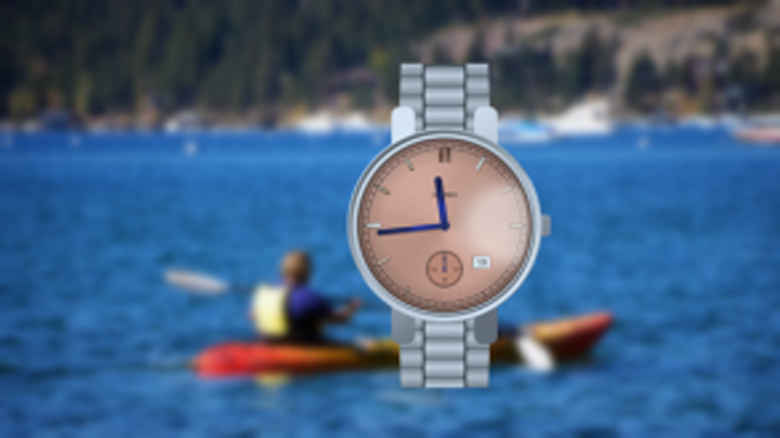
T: 11 h 44 min
